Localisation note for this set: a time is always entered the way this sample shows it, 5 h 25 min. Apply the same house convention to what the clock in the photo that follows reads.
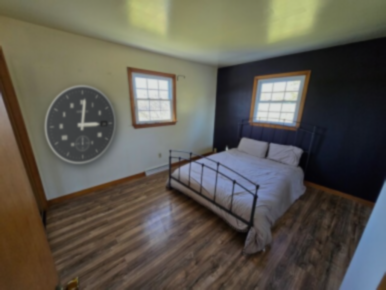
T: 3 h 01 min
